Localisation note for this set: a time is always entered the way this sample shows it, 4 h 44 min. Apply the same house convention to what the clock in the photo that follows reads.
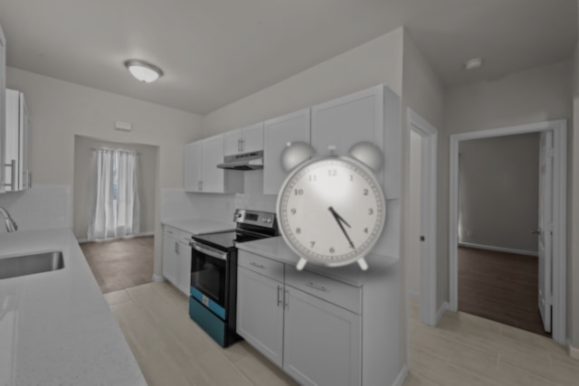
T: 4 h 25 min
